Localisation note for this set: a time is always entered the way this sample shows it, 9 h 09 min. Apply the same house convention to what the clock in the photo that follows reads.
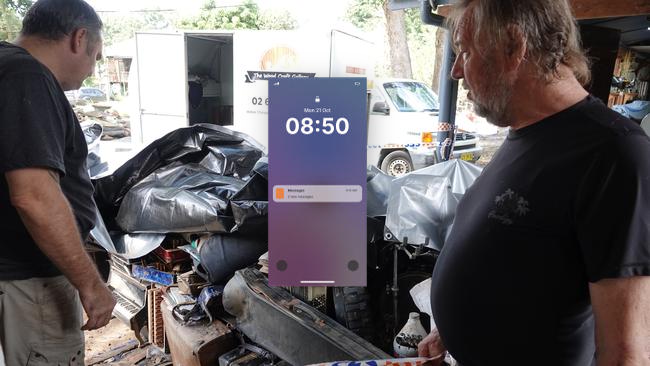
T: 8 h 50 min
